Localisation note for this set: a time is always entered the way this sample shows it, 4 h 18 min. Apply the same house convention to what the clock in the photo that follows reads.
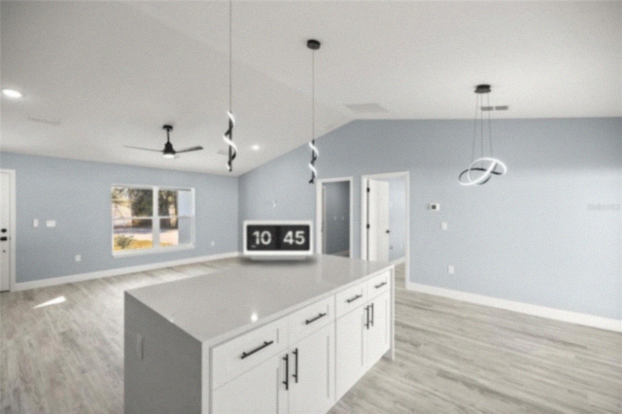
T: 10 h 45 min
